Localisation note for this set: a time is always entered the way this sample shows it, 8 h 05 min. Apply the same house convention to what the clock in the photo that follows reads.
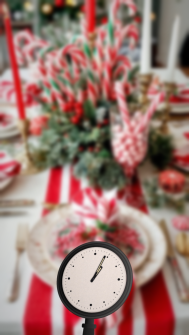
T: 1 h 04 min
